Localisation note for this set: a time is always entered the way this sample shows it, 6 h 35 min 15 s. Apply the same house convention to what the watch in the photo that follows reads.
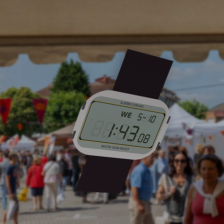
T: 1 h 43 min 08 s
